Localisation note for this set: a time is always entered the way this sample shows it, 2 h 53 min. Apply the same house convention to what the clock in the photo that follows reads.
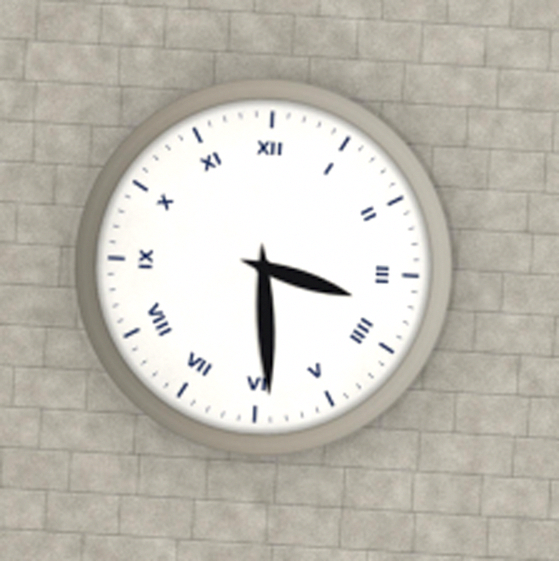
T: 3 h 29 min
